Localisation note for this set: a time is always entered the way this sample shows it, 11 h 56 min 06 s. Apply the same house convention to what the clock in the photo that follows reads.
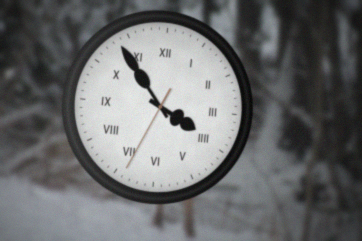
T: 3 h 53 min 34 s
